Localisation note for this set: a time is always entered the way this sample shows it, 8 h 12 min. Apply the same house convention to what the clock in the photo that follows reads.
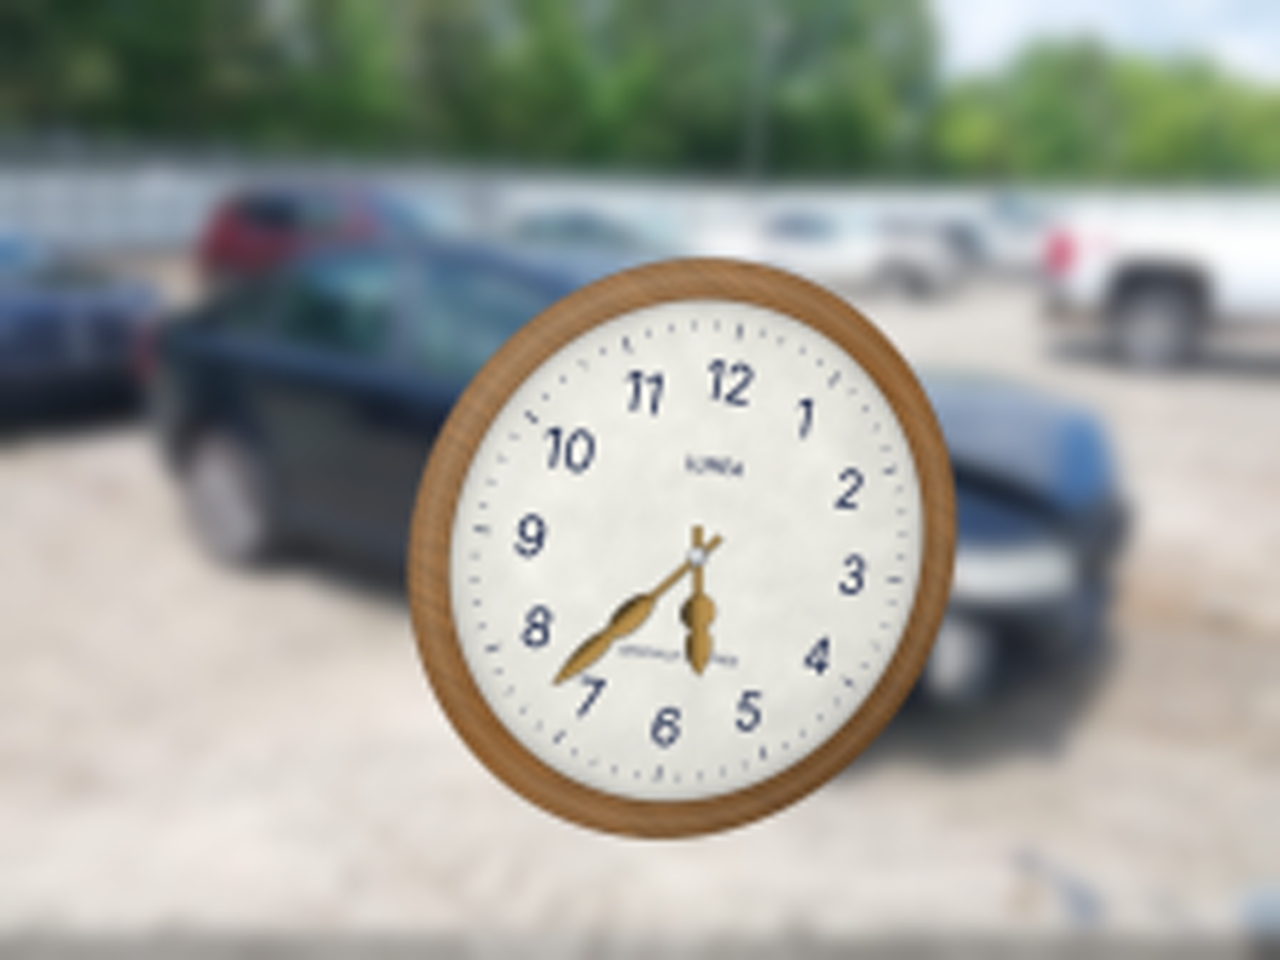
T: 5 h 37 min
